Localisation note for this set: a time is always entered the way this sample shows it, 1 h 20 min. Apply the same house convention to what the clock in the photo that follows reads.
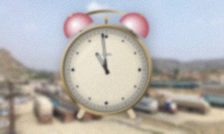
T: 10 h 59 min
